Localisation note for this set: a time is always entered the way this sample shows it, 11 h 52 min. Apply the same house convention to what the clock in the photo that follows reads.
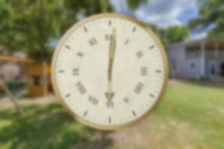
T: 6 h 01 min
